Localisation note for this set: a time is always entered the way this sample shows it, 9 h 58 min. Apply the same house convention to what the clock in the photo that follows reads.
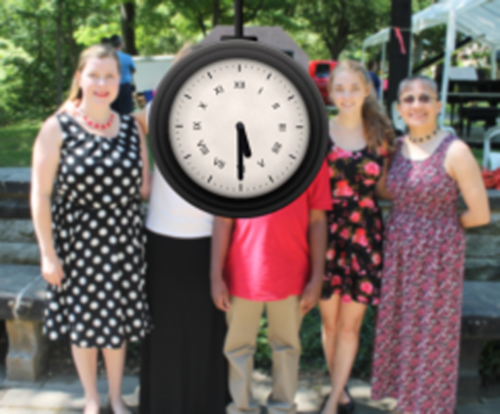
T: 5 h 30 min
